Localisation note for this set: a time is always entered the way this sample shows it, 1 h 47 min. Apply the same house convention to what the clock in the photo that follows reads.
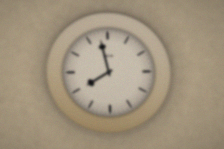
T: 7 h 58 min
